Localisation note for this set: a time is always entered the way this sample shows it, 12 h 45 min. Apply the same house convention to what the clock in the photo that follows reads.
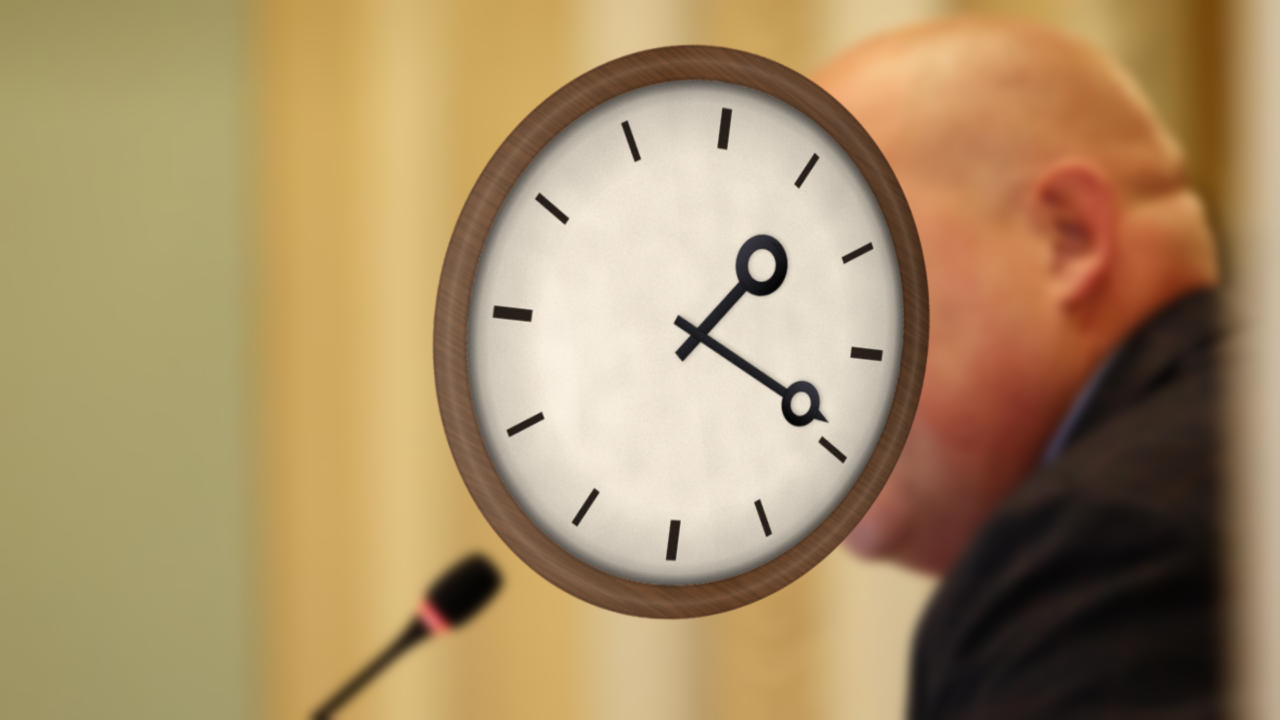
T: 1 h 19 min
